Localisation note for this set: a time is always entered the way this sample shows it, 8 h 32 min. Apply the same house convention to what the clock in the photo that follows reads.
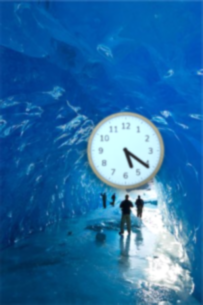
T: 5 h 21 min
